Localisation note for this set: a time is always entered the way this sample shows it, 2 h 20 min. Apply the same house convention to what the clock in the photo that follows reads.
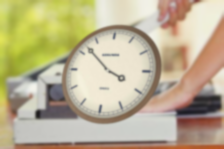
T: 3 h 52 min
